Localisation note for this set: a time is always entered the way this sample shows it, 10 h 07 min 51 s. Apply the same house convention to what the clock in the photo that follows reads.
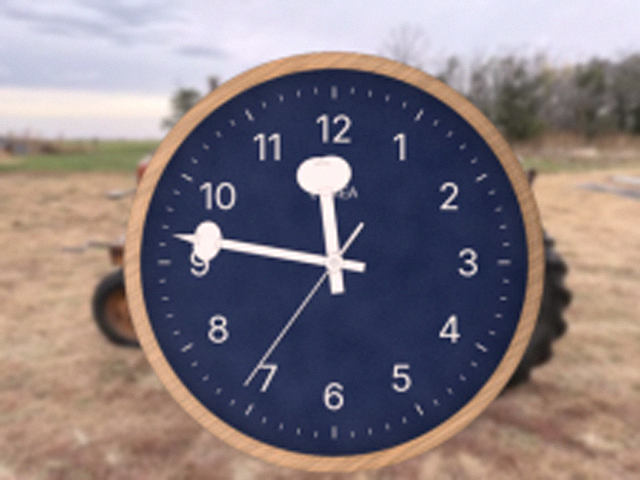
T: 11 h 46 min 36 s
